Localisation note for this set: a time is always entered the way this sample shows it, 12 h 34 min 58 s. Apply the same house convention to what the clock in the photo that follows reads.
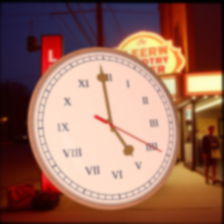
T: 4 h 59 min 20 s
